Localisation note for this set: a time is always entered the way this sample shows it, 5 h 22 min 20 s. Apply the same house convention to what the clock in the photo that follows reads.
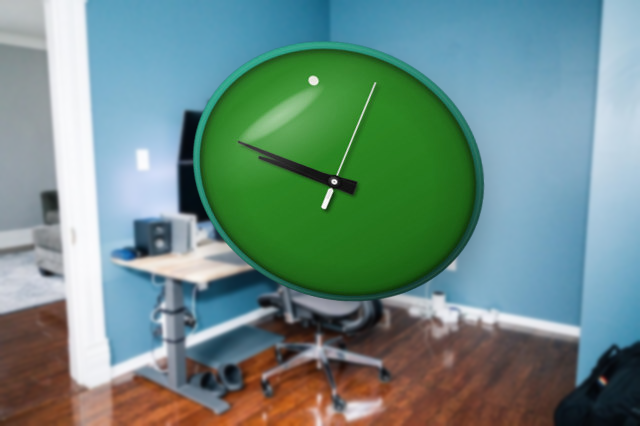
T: 9 h 50 min 05 s
